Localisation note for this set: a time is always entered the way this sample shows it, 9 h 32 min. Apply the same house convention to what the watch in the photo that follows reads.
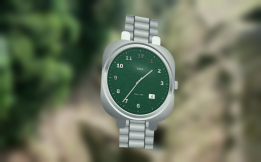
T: 1 h 36 min
